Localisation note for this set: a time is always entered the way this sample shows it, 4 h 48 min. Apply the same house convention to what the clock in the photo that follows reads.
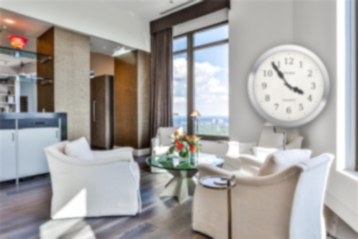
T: 3 h 54 min
